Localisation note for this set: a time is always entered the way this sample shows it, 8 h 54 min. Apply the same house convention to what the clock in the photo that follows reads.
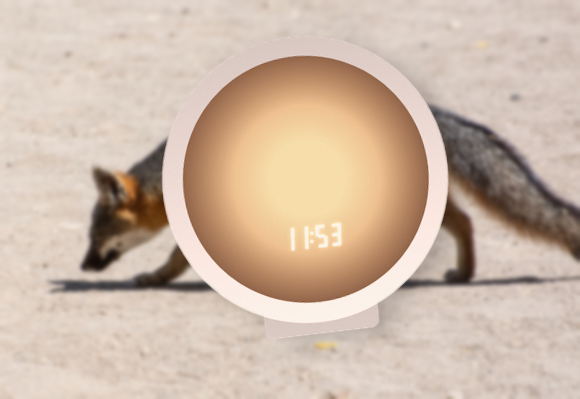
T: 11 h 53 min
